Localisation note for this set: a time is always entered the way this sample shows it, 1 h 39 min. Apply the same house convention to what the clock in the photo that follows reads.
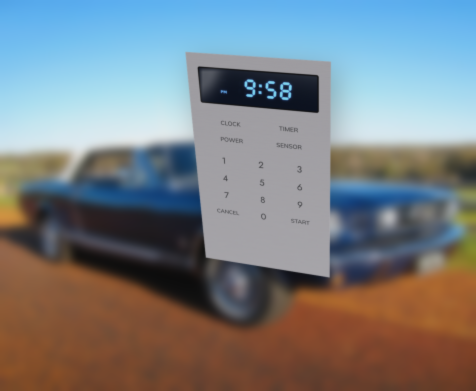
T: 9 h 58 min
